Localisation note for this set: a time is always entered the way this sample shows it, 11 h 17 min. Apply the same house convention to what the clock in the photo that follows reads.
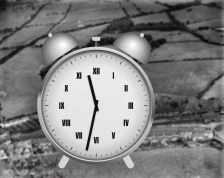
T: 11 h 32 min
